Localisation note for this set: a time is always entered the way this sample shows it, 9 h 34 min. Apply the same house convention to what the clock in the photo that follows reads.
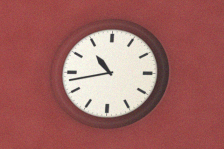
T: 10 h 43 min
